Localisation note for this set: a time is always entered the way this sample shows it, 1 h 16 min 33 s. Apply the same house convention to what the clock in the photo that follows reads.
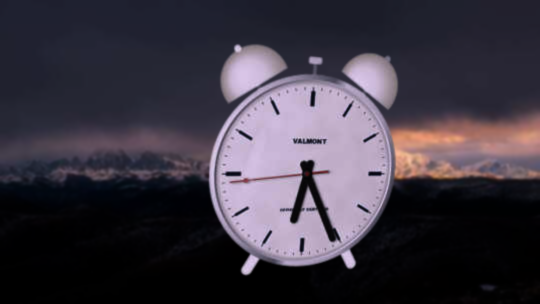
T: 6 h 25 min 44 s
